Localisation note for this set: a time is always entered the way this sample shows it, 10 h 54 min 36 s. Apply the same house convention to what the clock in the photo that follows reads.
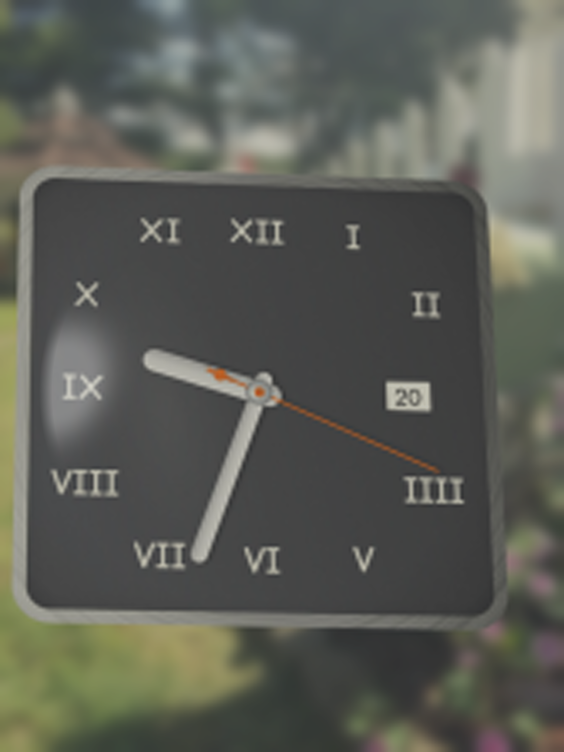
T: 9 h 33 min 19 s
